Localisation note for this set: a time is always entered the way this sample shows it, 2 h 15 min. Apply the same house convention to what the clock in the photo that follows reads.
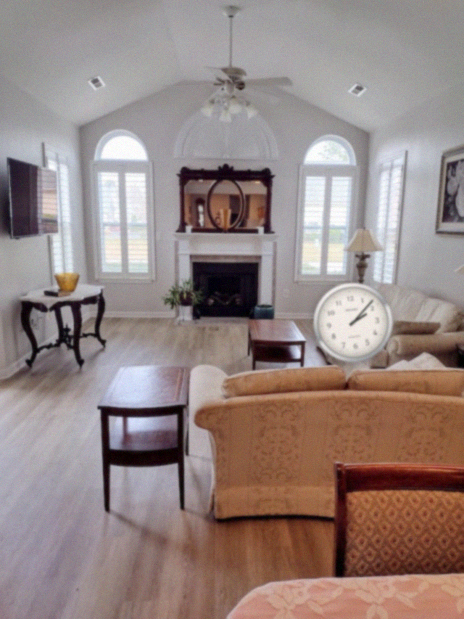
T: 2 h 08 min
